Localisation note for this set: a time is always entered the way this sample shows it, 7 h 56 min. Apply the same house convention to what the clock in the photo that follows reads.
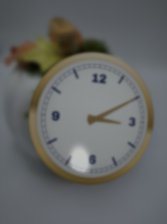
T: 3 h 10 min
